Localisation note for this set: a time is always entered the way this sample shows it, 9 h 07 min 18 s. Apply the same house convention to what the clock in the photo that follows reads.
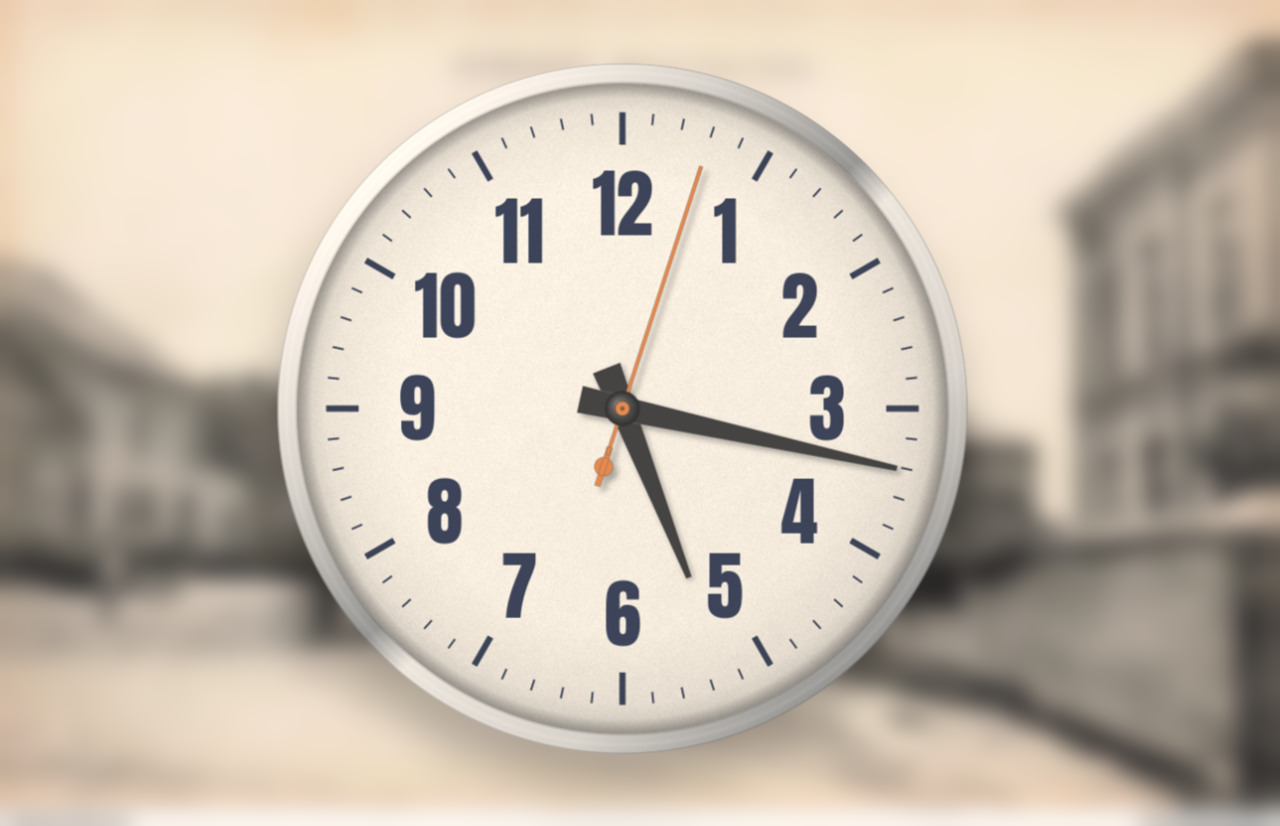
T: 5 h 17 min 03 s
